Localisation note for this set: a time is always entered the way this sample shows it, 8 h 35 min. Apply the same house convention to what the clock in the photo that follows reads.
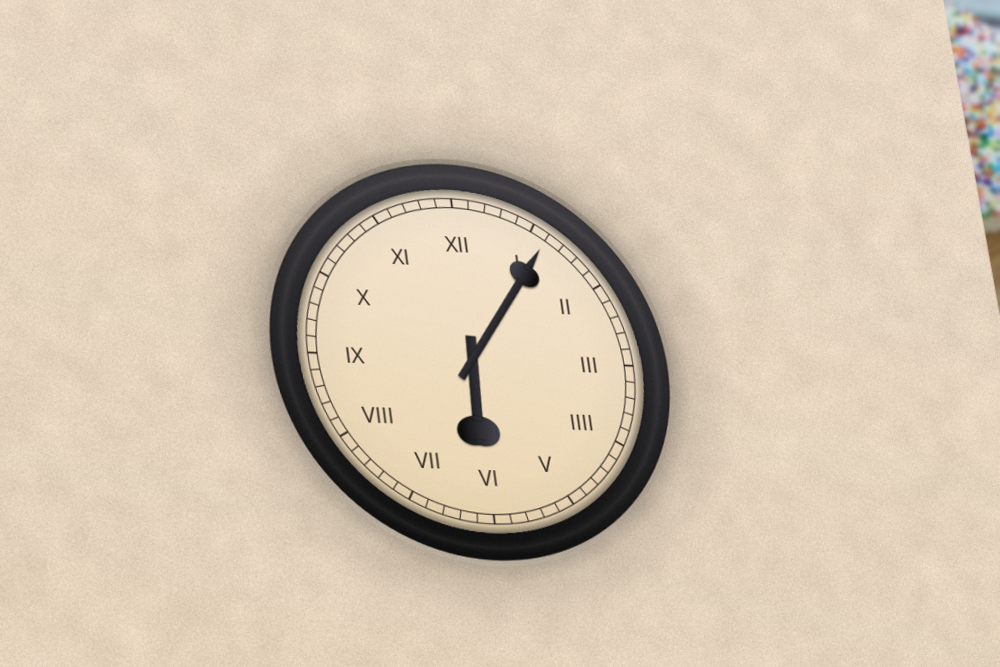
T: 6 h 06 min
